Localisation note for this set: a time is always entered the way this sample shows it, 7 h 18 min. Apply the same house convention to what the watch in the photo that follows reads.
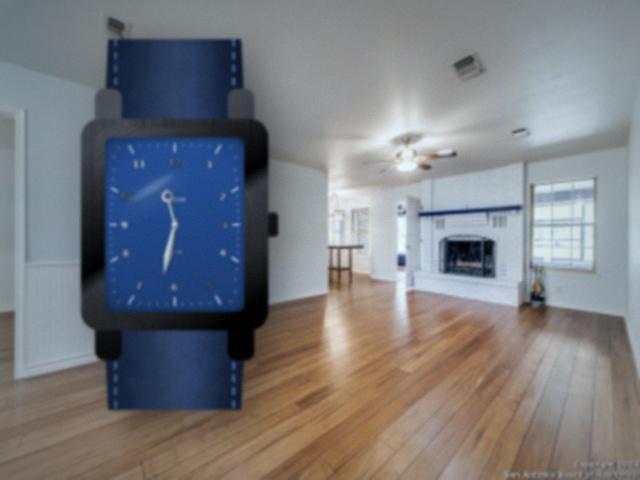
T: 11 h 32 min
